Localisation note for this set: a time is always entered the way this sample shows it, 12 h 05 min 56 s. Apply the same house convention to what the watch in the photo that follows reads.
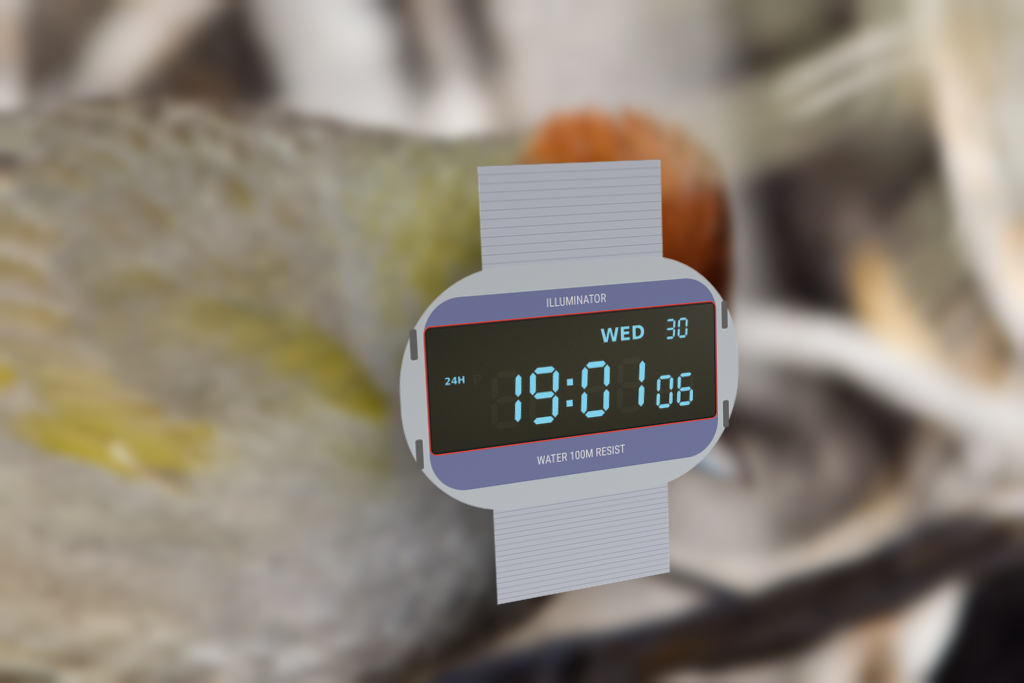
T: 19 h 01 min 06 s
